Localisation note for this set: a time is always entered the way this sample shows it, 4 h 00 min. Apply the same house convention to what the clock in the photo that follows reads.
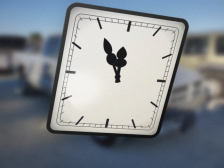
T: 11 h 55 min
